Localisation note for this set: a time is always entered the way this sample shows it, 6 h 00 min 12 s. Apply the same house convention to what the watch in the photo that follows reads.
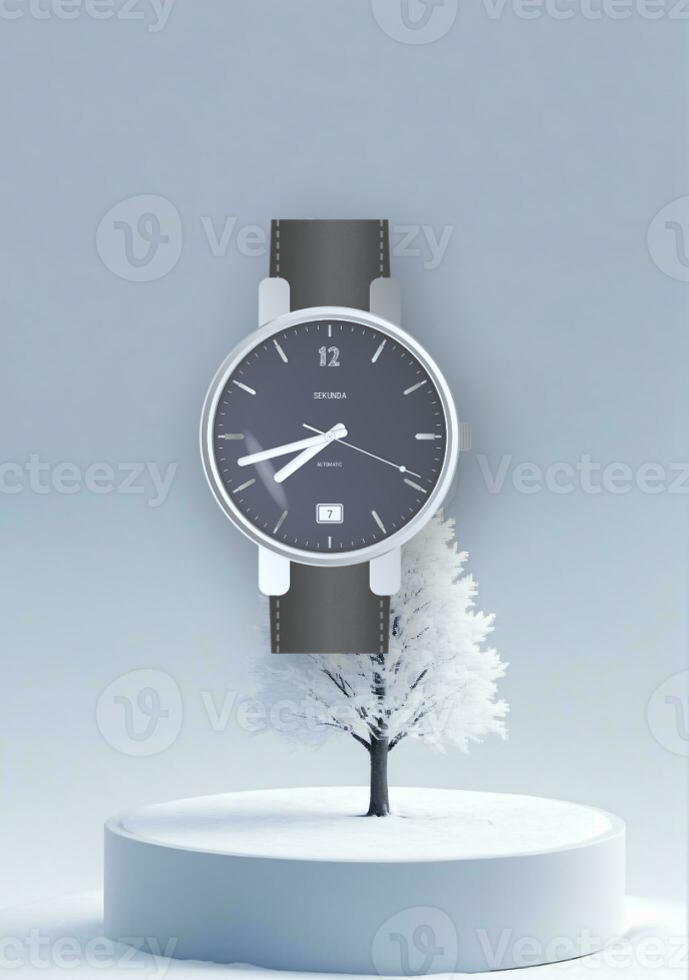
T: 7 h 42 min 19 s
